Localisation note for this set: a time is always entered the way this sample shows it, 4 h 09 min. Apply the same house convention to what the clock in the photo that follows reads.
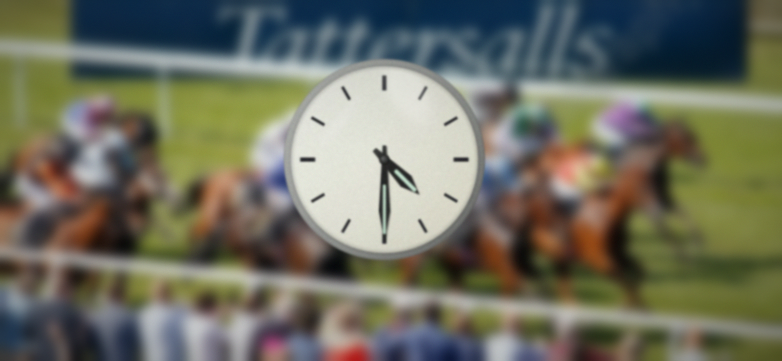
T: 4 h 30 min
